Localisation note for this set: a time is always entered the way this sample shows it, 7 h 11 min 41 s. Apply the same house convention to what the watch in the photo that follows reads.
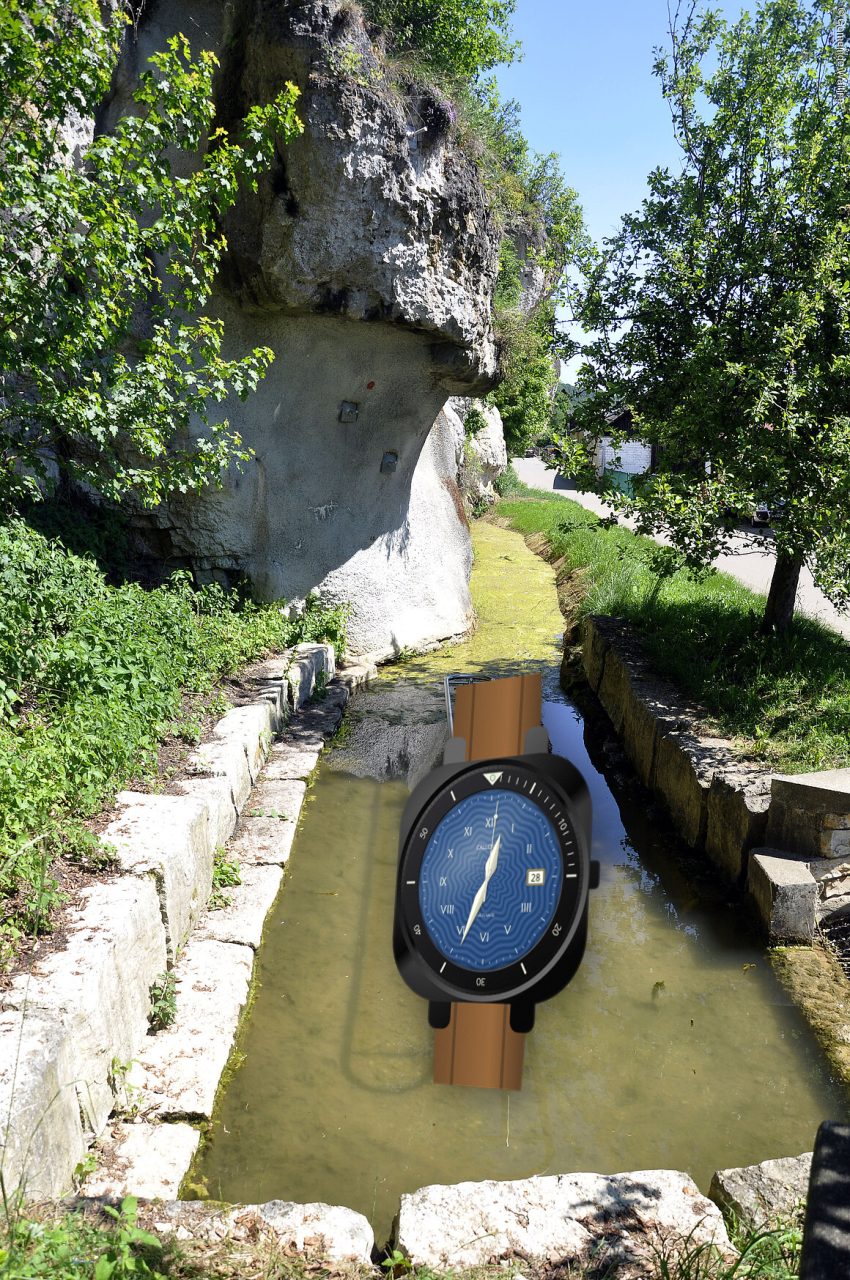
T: 12 h 34 min 01 s
